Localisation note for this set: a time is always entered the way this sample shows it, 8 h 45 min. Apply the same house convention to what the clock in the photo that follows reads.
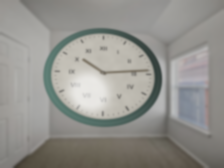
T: 10 h 14 min
